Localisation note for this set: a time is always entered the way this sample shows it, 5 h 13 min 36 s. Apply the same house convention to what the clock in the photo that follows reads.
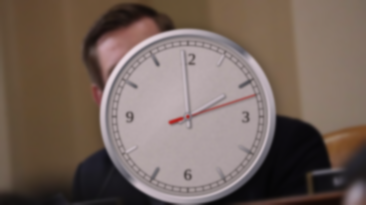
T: 1 h 59 min 12 s
